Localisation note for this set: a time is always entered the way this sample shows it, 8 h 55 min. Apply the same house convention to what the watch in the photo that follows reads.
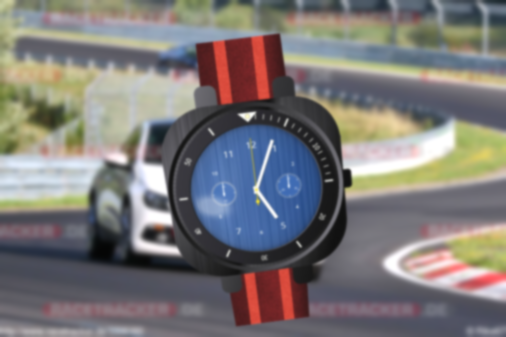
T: 5 h 04 min
